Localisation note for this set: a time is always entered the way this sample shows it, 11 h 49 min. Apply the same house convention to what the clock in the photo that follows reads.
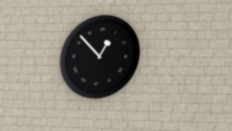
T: 12 h 52 min
